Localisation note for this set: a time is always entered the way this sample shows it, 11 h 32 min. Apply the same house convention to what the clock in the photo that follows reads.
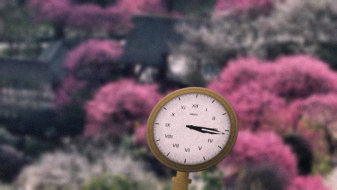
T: 3 h 16 min
